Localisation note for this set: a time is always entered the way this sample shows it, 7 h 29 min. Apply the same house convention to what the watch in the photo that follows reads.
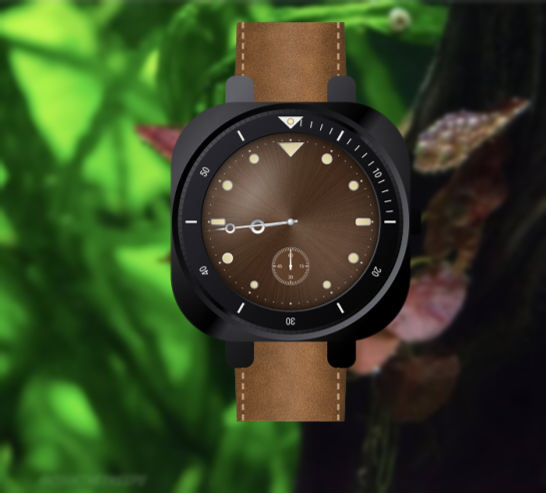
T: 8 h 44 min
